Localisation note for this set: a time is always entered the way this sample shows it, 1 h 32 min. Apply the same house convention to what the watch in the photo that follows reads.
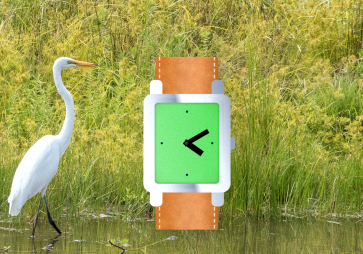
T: 4 h 10 min
